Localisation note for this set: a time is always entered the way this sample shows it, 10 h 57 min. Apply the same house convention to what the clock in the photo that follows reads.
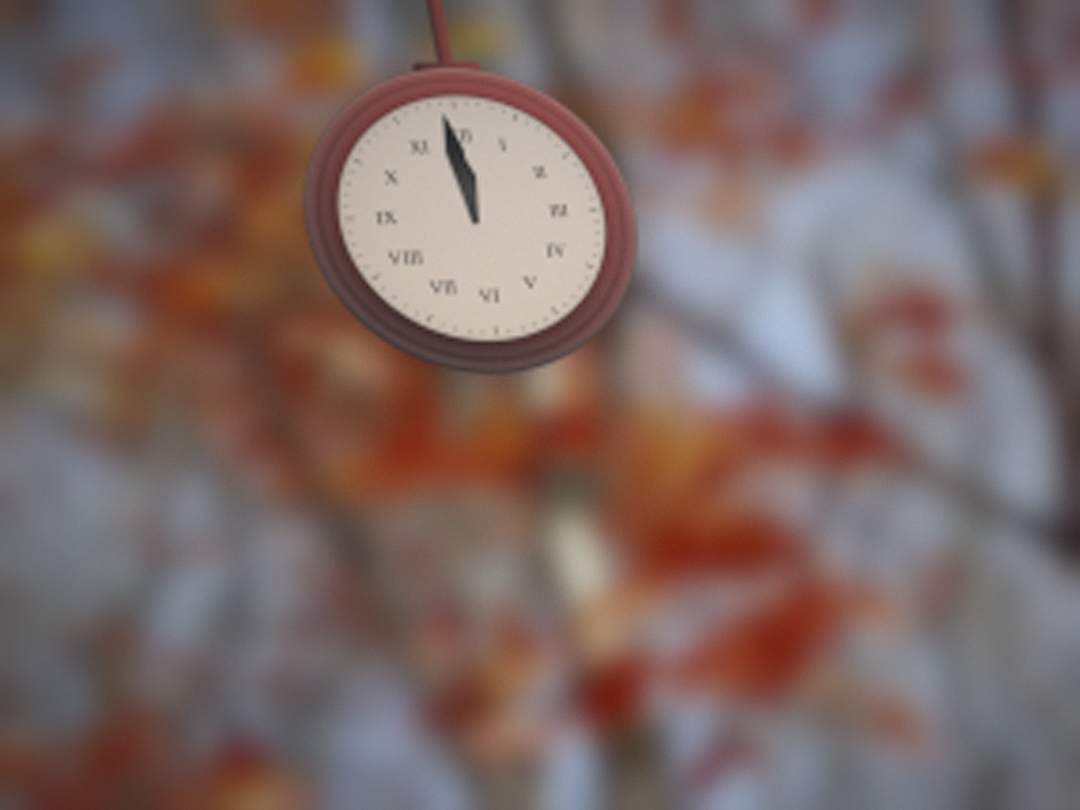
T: 11 h 59 min
